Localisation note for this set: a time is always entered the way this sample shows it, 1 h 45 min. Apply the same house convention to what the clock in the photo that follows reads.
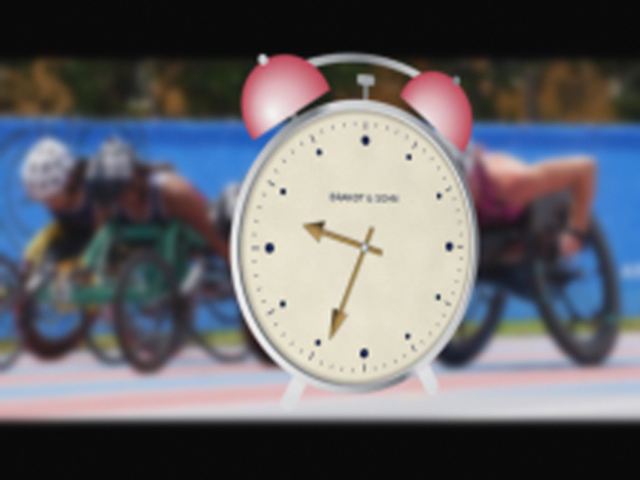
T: 9 h 34 min
